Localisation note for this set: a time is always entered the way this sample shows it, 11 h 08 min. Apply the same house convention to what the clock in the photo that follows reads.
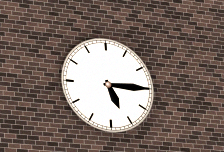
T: 5 h 15 min
